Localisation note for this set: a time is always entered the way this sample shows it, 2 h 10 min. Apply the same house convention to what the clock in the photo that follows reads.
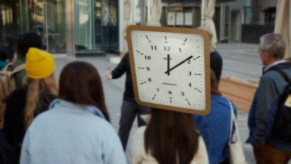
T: 12 h 09 min
